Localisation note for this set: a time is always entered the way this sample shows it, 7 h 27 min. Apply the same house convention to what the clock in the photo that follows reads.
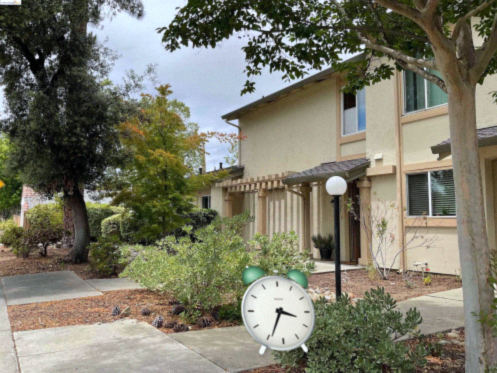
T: 3 h 34 min
